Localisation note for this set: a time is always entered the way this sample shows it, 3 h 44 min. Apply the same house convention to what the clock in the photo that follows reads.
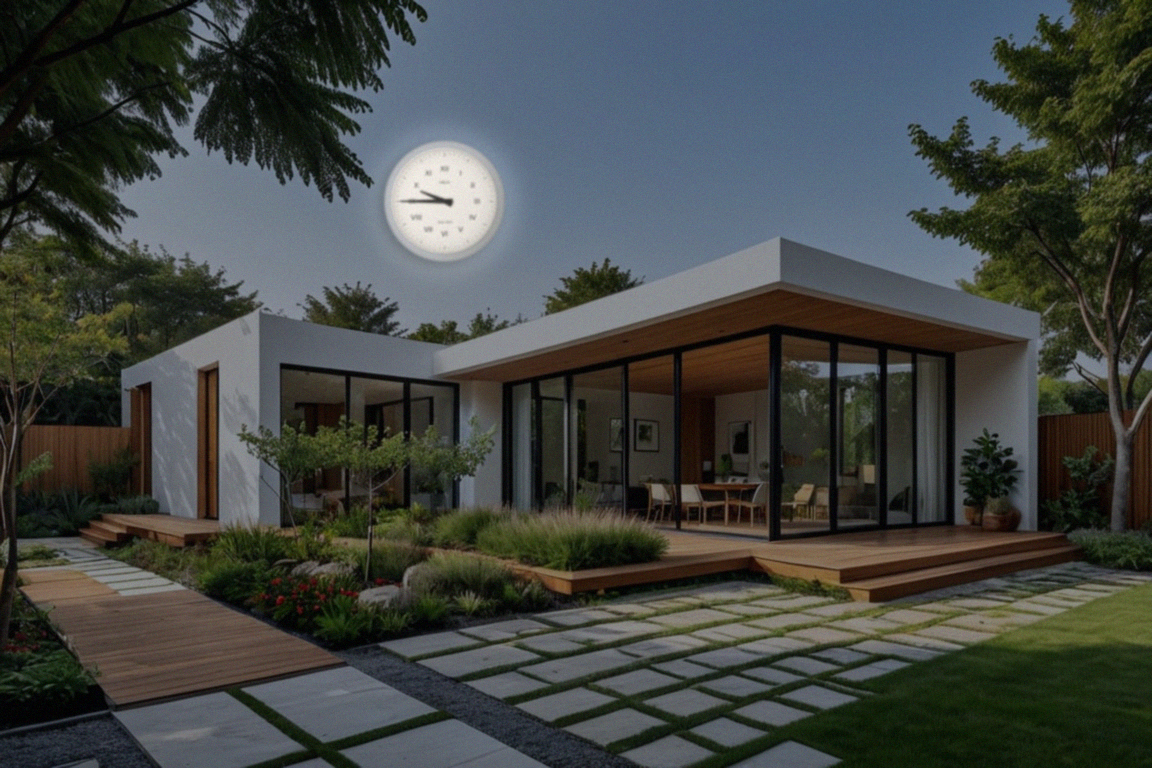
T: 9 h 45 min
